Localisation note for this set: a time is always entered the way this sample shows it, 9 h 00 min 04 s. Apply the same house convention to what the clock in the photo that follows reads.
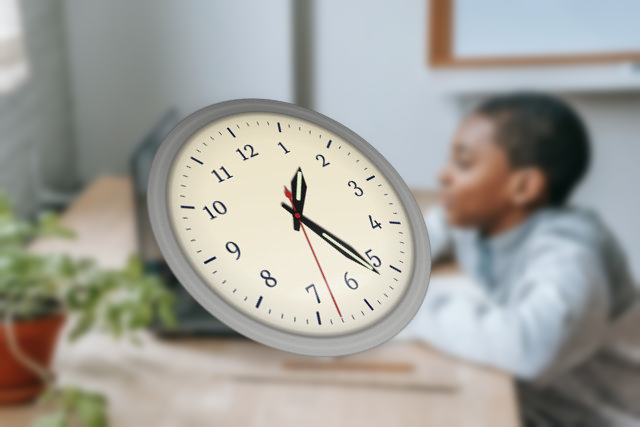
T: 1 h 26 min 33 s
